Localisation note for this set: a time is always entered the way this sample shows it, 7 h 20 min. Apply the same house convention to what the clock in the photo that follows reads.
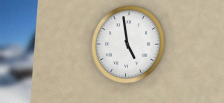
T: 4 h 58 min
